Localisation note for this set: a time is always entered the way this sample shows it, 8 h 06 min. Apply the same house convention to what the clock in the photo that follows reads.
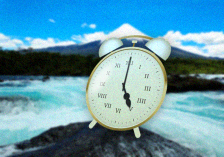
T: 5 h 00 min
